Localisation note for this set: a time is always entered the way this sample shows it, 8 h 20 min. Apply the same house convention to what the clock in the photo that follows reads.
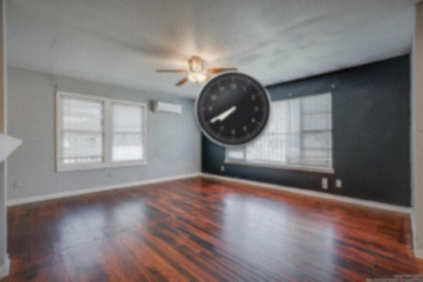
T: 7 h 40 min
